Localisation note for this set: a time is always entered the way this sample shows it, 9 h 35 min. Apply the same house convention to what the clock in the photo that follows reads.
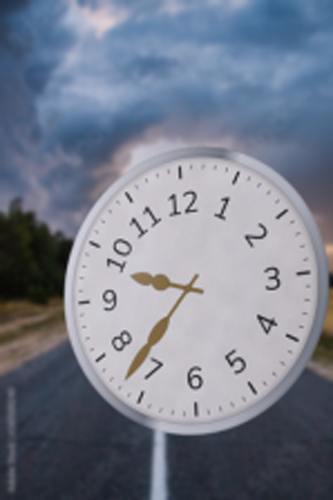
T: 9 h 37 min
